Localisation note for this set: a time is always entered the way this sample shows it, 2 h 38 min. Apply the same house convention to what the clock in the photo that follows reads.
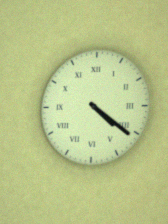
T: 4 h 21 min
